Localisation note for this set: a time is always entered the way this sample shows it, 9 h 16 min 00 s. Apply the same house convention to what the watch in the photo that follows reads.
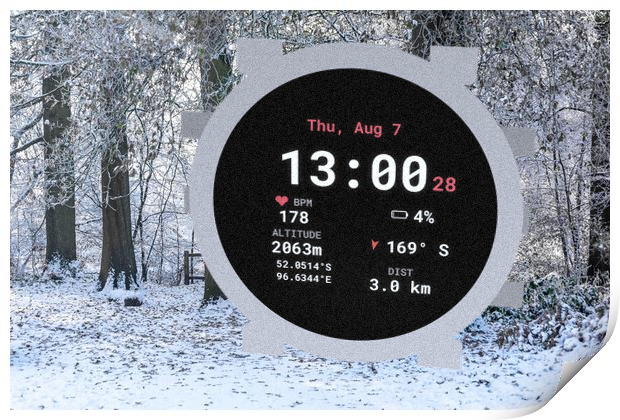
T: 13 h 00 min 28 s
